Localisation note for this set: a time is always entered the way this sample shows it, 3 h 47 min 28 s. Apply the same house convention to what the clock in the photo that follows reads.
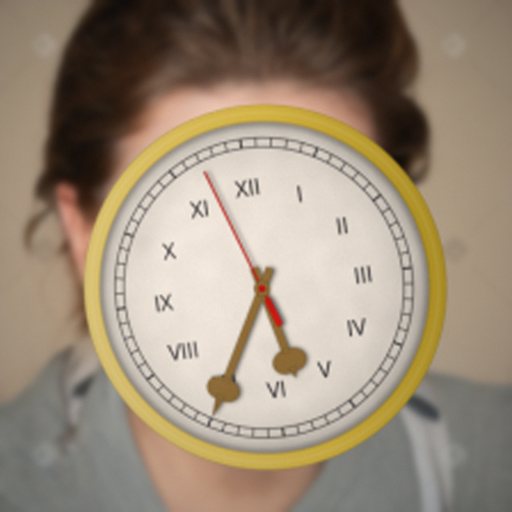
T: 5 h 34 min 57 s
